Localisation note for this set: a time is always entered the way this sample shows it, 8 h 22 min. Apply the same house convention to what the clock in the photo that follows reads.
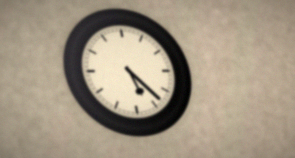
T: 5 h 23 min
